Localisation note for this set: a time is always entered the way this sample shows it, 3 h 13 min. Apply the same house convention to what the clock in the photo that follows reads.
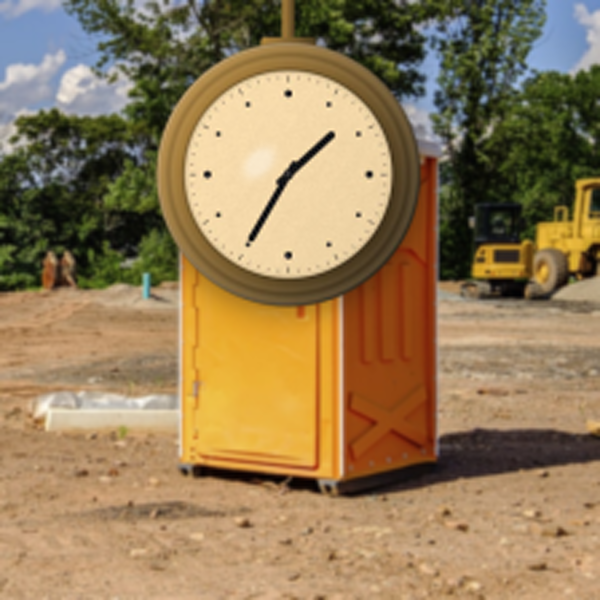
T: 1 h 35 min
